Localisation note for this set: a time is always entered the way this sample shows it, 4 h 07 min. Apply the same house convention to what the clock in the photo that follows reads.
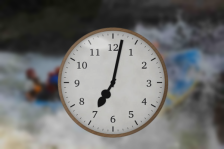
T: 7 h 02 min
